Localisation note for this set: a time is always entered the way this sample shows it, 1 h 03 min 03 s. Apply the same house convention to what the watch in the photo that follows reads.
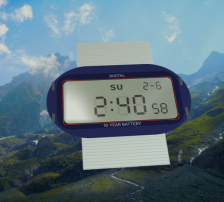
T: 2 h 40 min 58 s
